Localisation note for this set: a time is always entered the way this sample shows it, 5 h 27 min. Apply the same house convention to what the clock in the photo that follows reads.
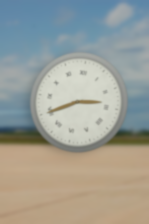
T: 2 h 40 min
